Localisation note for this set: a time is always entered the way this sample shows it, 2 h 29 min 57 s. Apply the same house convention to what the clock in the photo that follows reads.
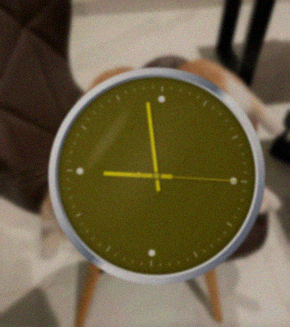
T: 8 h 58 min 15 s
